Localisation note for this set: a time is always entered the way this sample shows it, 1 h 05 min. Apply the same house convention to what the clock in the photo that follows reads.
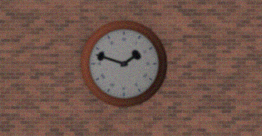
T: 1 h 48 min
